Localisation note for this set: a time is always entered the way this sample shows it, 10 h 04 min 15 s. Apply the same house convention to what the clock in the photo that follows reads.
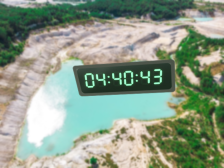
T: 4 h 40 min 43 s
